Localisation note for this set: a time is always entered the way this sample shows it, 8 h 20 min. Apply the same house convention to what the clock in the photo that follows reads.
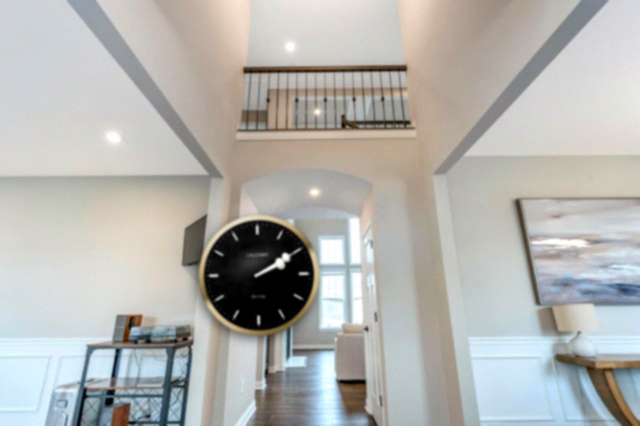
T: 2 h 10 min
